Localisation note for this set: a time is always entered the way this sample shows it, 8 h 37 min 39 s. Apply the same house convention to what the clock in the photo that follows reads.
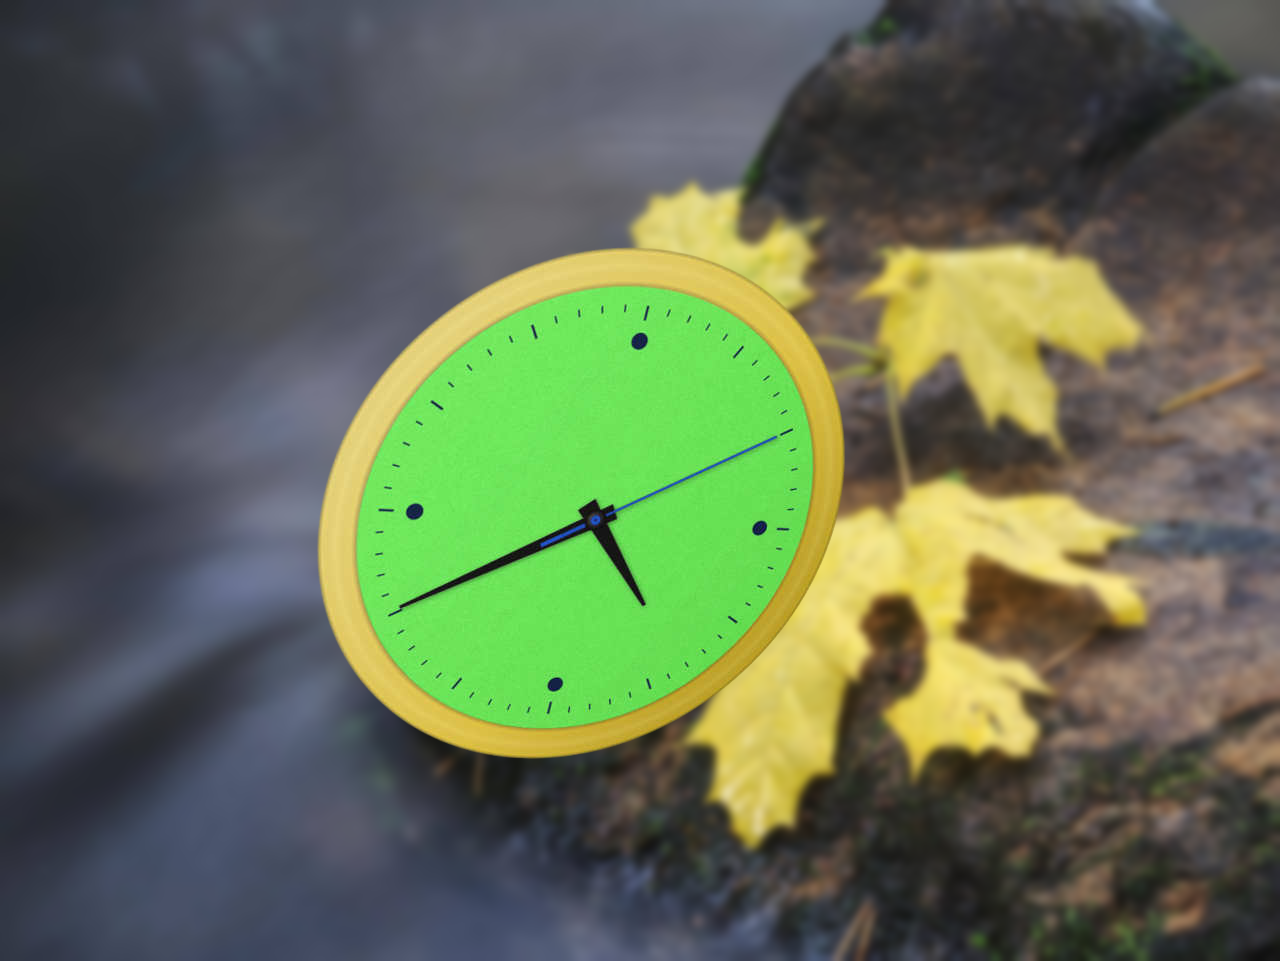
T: 4 h 40 min 10 s
